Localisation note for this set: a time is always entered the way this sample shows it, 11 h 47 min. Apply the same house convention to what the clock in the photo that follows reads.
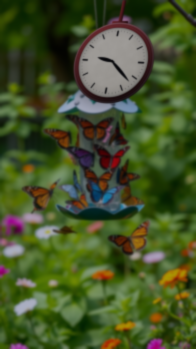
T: 9 h 22 min
